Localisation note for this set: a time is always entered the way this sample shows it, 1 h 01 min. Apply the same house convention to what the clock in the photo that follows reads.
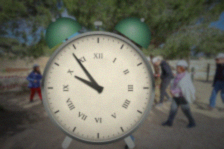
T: 9 h 54 min
